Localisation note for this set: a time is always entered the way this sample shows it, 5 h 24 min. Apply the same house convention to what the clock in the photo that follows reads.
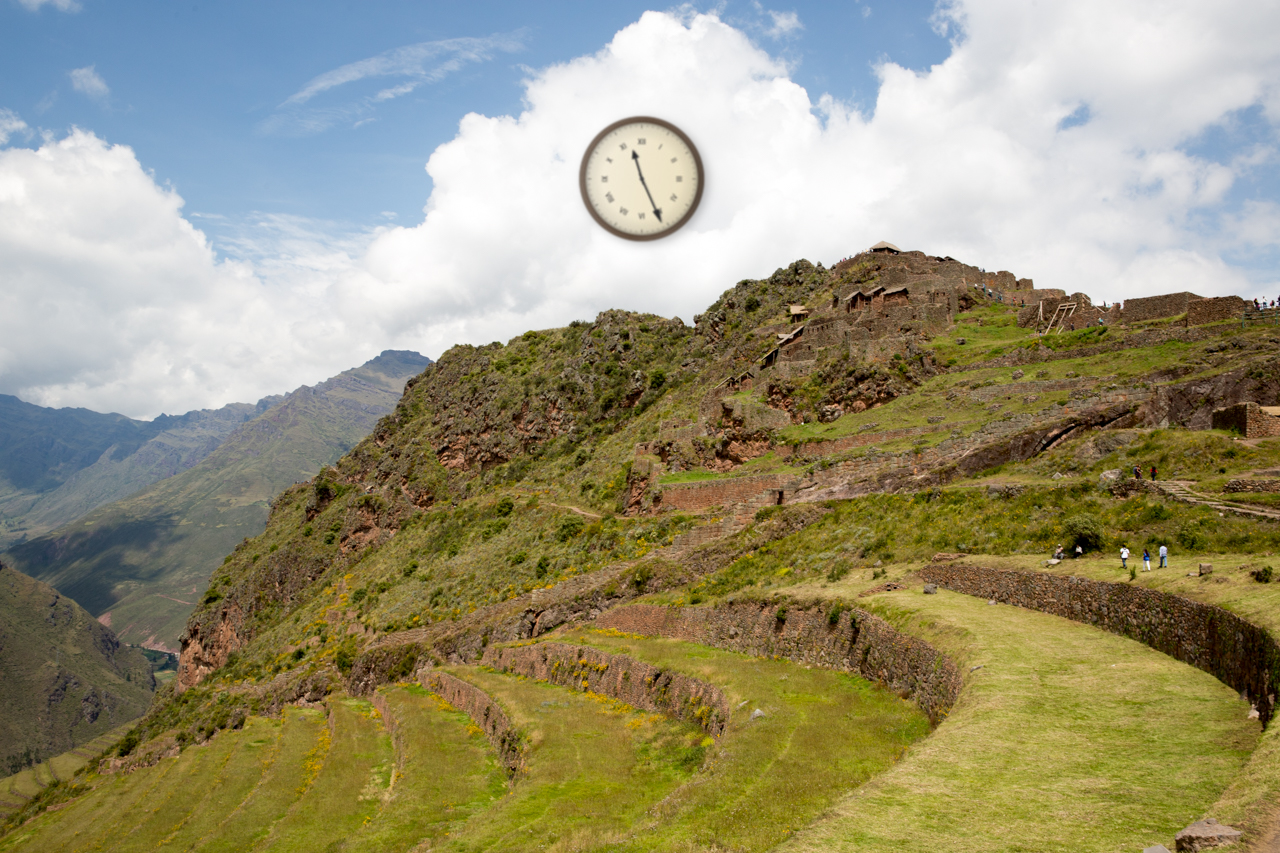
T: 11 h 26 min
